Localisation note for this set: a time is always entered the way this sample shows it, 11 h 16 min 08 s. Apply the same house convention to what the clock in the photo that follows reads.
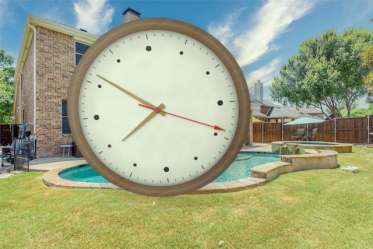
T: 7 h 51 min 19 s
